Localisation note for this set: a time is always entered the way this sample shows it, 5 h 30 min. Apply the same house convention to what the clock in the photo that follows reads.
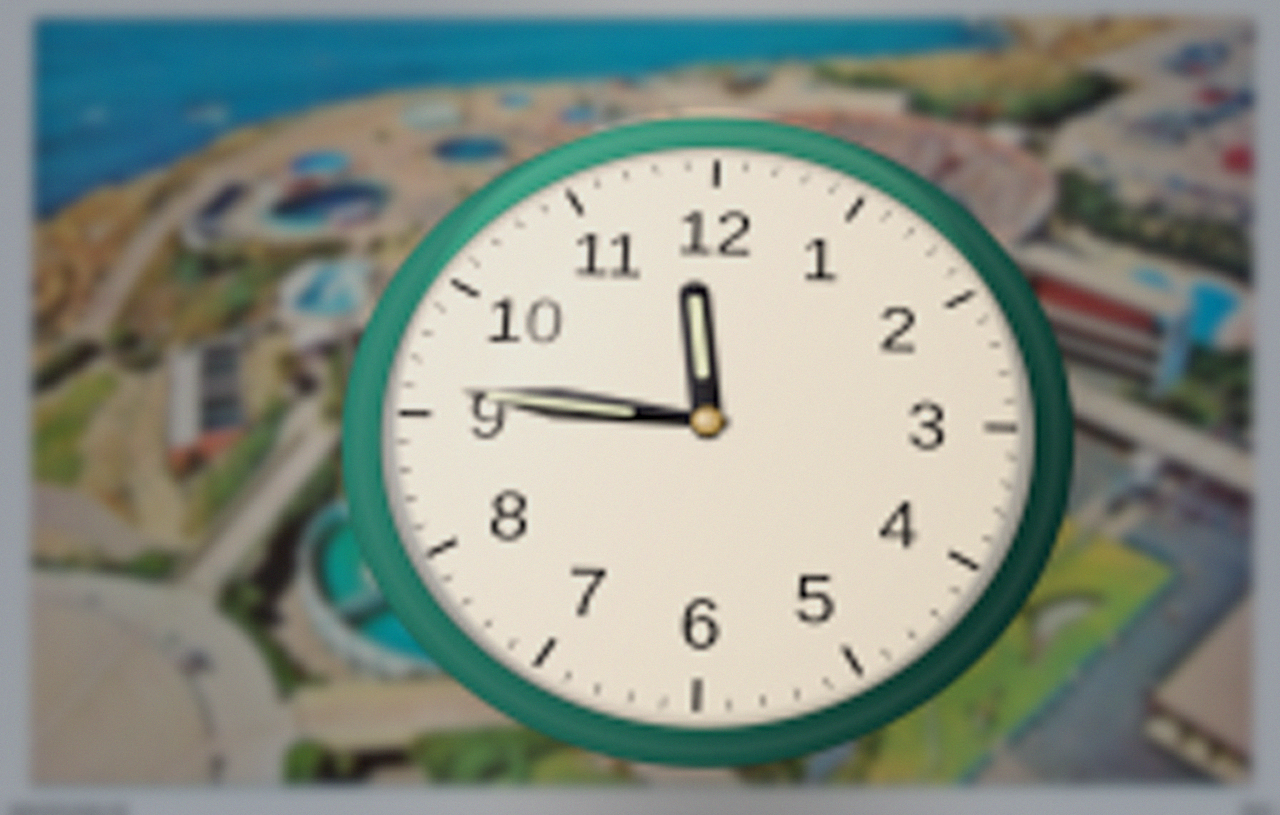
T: 11 h 46 min
